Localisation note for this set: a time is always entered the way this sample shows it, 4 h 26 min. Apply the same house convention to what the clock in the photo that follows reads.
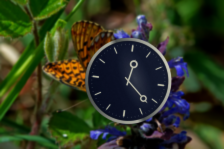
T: 12 h 22 min
